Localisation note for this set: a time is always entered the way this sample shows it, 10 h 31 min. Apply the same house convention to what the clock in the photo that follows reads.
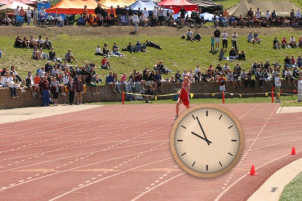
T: 9 h 56 min
